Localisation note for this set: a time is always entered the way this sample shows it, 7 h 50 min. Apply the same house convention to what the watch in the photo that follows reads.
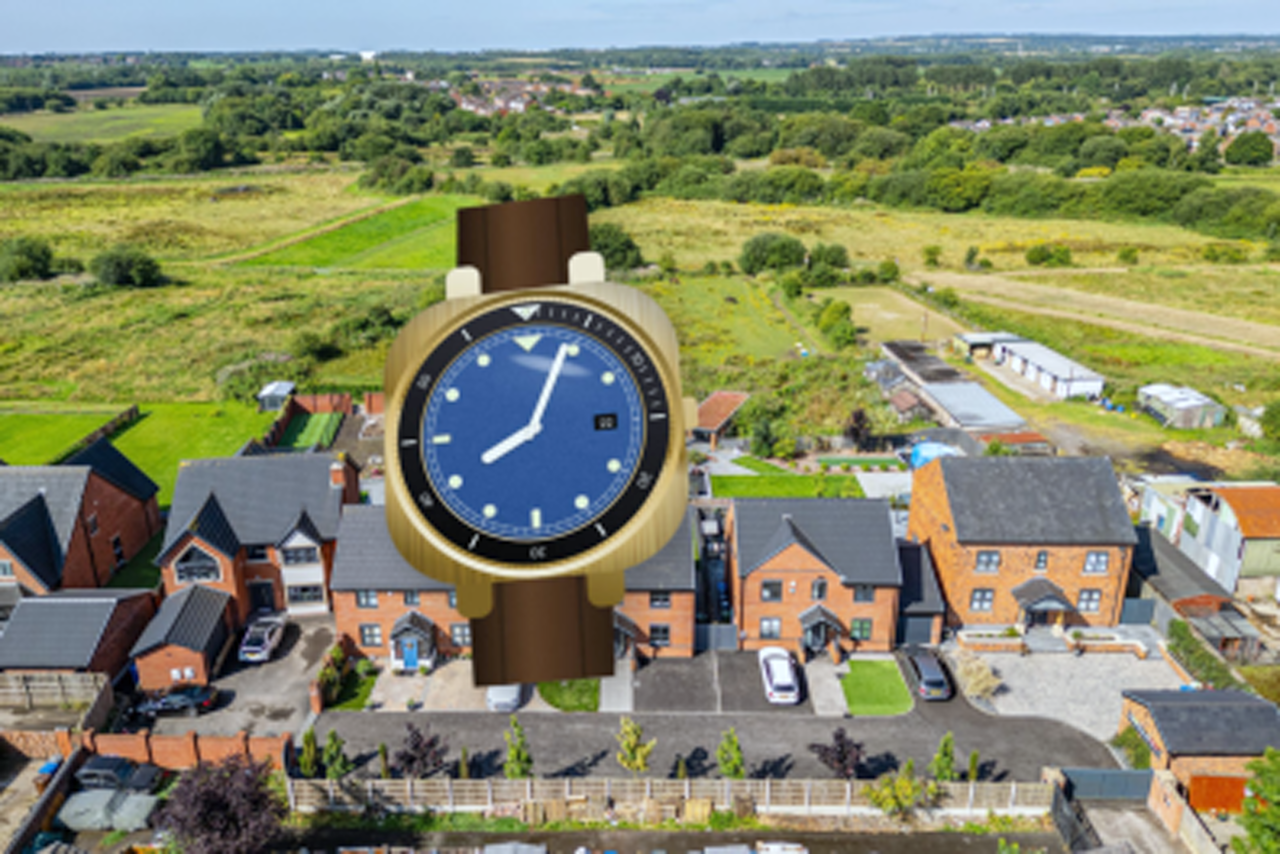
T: 8 h 04 min
